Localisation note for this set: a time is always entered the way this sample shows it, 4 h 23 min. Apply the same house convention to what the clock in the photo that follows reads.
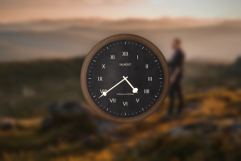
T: 4 h 39 min
